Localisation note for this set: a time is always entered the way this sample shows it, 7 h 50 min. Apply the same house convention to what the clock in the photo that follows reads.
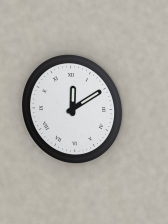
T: 12 h 10 min
